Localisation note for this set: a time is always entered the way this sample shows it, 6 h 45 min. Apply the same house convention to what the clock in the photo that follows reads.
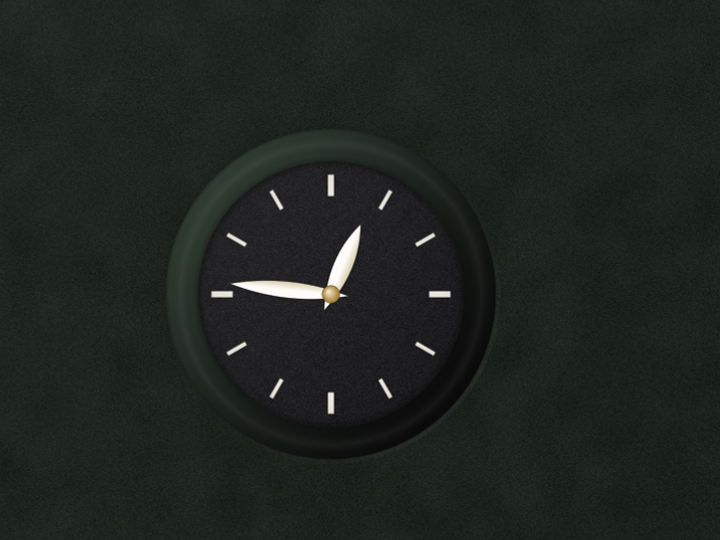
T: 12 h 46 min
